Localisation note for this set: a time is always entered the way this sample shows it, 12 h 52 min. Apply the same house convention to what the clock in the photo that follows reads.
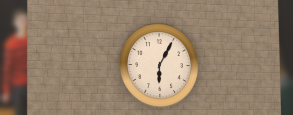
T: 6 h 05 min
